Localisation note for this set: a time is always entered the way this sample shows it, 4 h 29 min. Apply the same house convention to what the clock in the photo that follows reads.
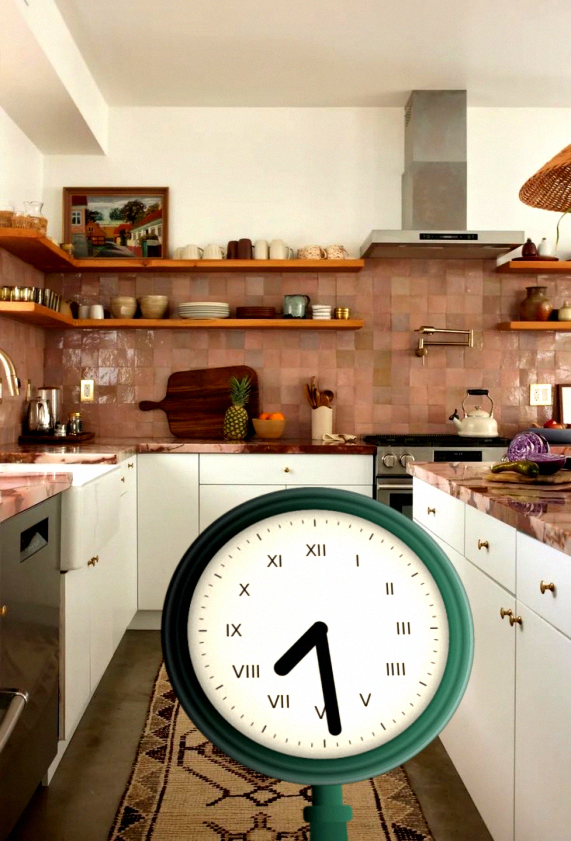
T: 7 h 29 min
